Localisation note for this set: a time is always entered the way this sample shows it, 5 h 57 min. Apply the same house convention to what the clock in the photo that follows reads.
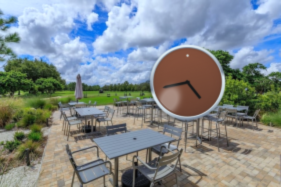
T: 4 h 43 min
